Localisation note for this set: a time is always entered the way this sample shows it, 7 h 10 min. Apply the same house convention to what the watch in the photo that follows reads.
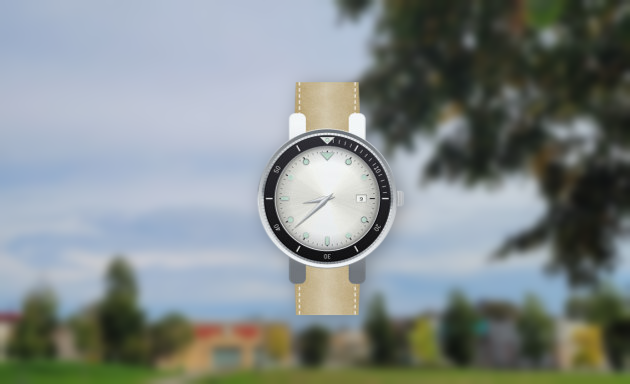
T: 8 h 38 min
